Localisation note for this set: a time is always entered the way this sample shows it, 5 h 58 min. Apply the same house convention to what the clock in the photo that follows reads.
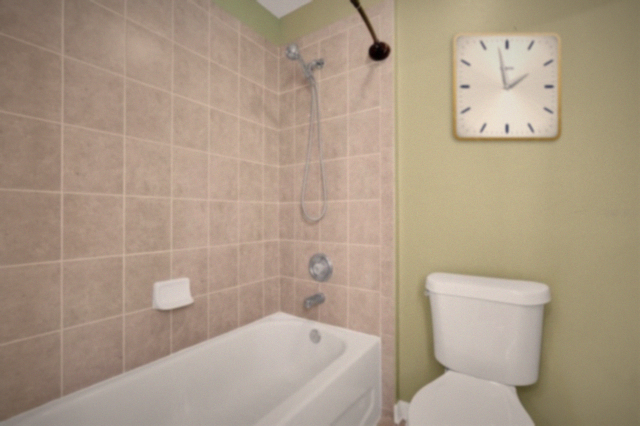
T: 1 h 58 min
